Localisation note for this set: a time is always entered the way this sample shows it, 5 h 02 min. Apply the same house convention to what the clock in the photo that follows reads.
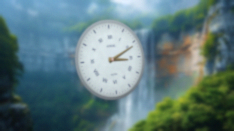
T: 3 h 11 min
